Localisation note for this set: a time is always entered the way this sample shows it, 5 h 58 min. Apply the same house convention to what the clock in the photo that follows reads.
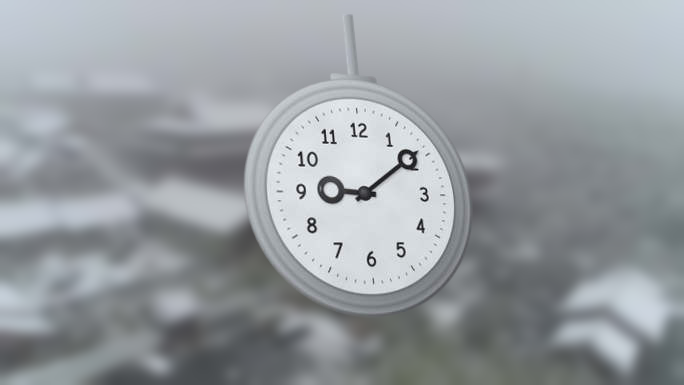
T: 9 h 09 min
